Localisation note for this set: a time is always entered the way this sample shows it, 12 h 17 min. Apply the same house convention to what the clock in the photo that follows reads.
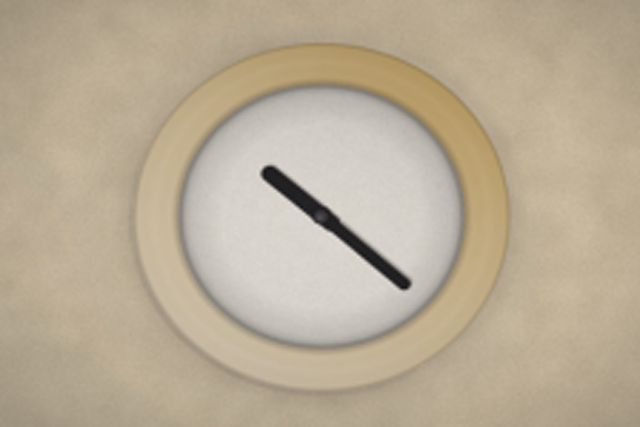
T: 10 h 22 min
